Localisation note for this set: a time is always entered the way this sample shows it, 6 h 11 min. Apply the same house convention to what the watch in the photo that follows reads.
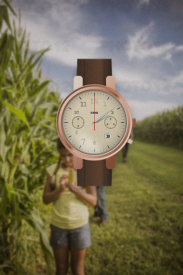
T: 2 h 09 min
